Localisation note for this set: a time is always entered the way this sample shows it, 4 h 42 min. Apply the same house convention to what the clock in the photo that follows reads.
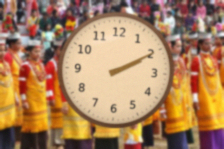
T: 2 h 10 min
